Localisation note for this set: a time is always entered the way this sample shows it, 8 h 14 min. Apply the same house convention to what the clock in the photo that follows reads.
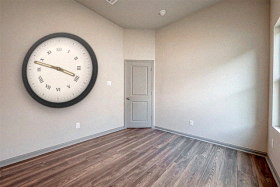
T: 3 h 48 min
